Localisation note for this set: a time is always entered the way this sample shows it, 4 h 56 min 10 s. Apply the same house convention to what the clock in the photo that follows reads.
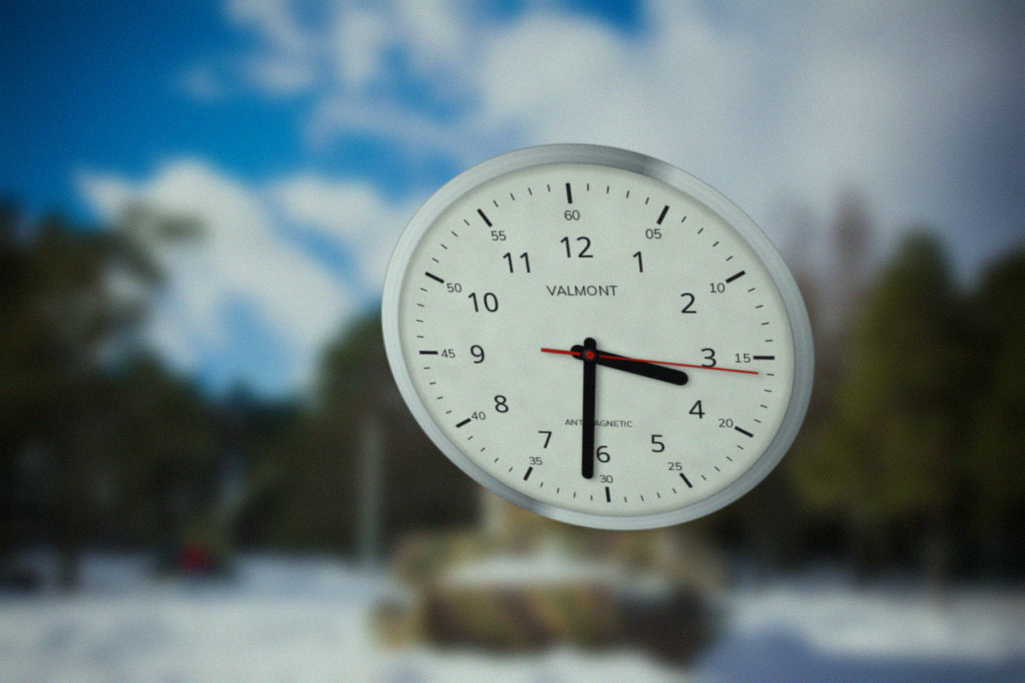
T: 3 h 31 min 16 s
